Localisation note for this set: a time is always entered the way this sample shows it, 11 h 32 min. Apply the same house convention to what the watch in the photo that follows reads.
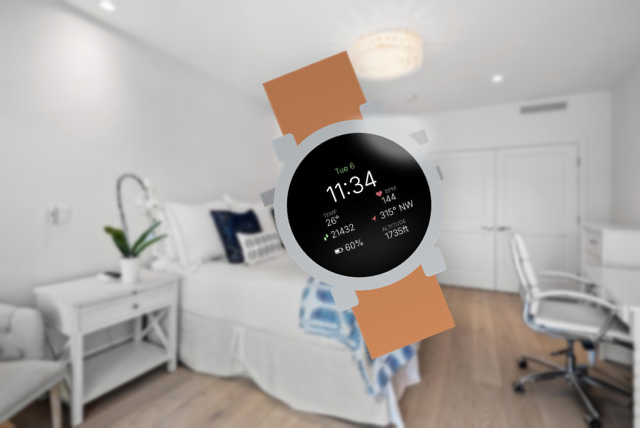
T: 11 h 34 min
